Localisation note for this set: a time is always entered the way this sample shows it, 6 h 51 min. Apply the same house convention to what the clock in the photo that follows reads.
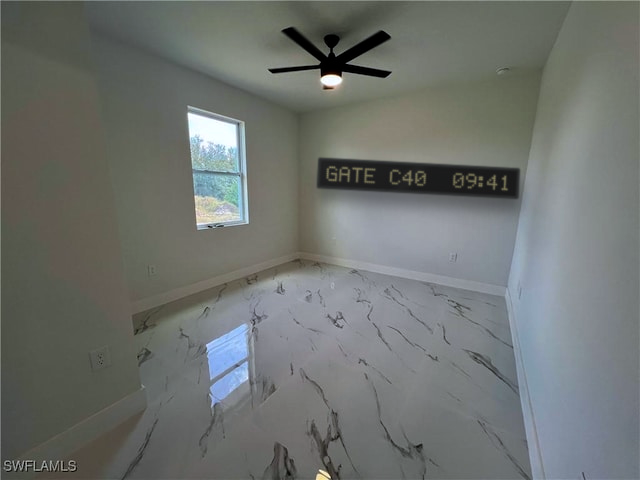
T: 9 h 41 min
